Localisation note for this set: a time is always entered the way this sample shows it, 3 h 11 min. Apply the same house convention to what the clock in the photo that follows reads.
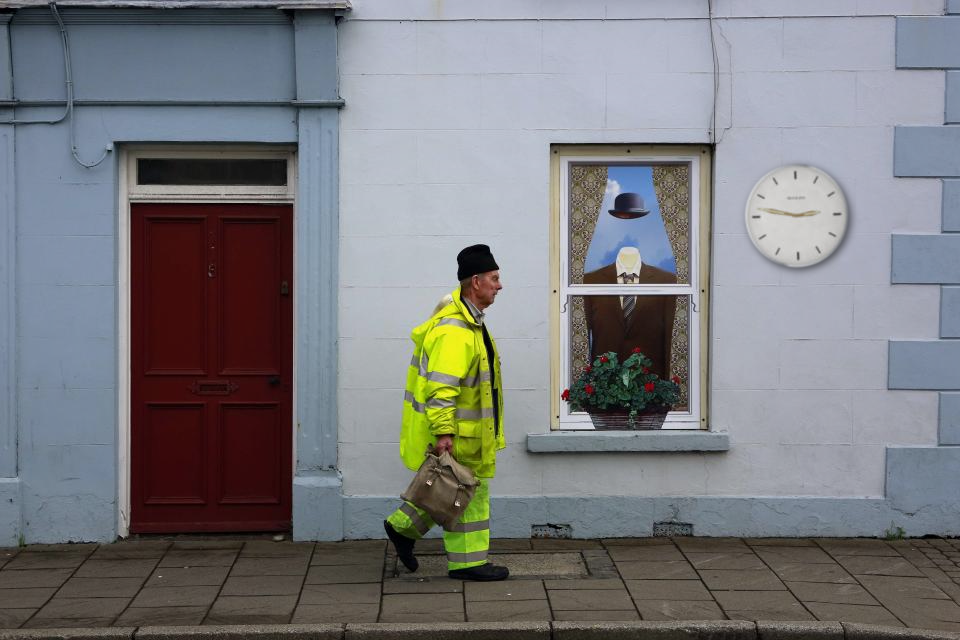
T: 2 h 47 min
